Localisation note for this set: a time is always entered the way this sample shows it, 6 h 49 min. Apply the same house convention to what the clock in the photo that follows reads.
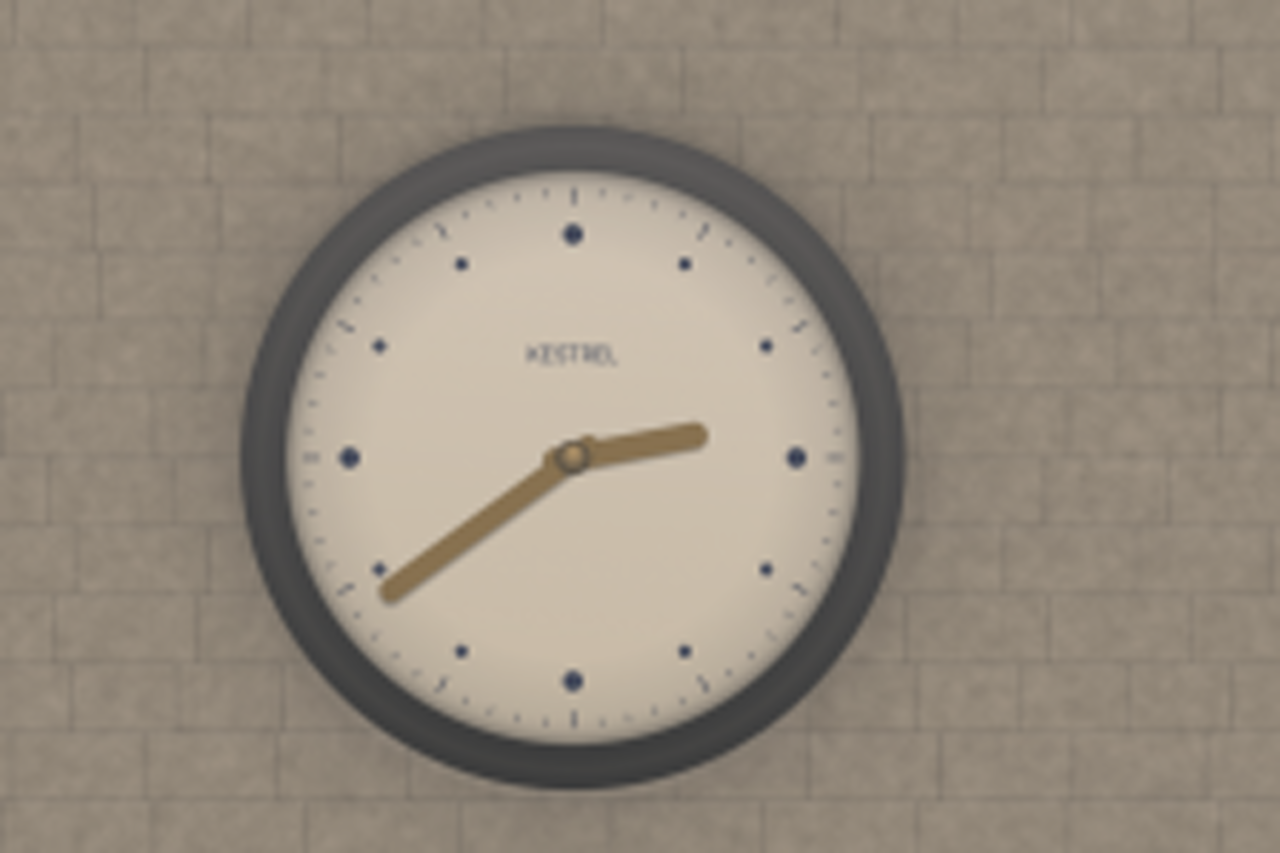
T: 2 h 39 min
